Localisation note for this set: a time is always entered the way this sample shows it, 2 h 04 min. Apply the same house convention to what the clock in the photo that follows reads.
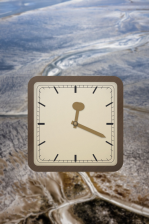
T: 12 h 19 min
